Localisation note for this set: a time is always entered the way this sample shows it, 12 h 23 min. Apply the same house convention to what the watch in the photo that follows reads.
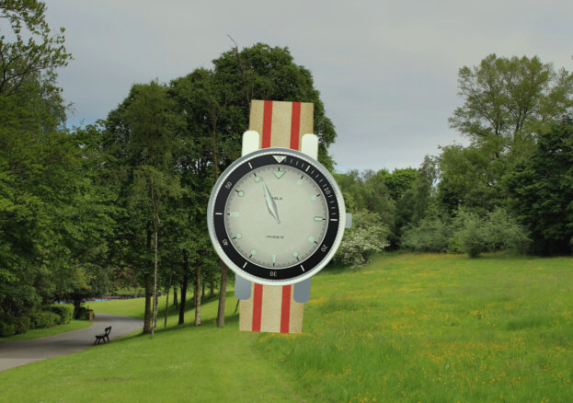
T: 10 h 56 min
